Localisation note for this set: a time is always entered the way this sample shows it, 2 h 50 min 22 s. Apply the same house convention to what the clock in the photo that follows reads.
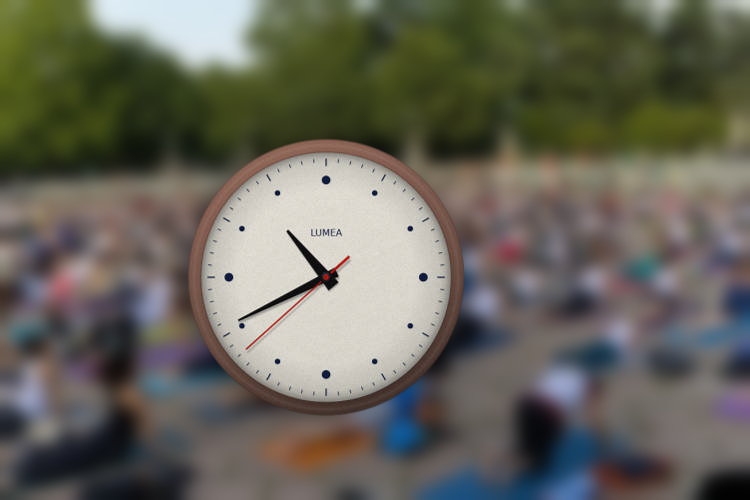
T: 10 h 40 min 38 s
